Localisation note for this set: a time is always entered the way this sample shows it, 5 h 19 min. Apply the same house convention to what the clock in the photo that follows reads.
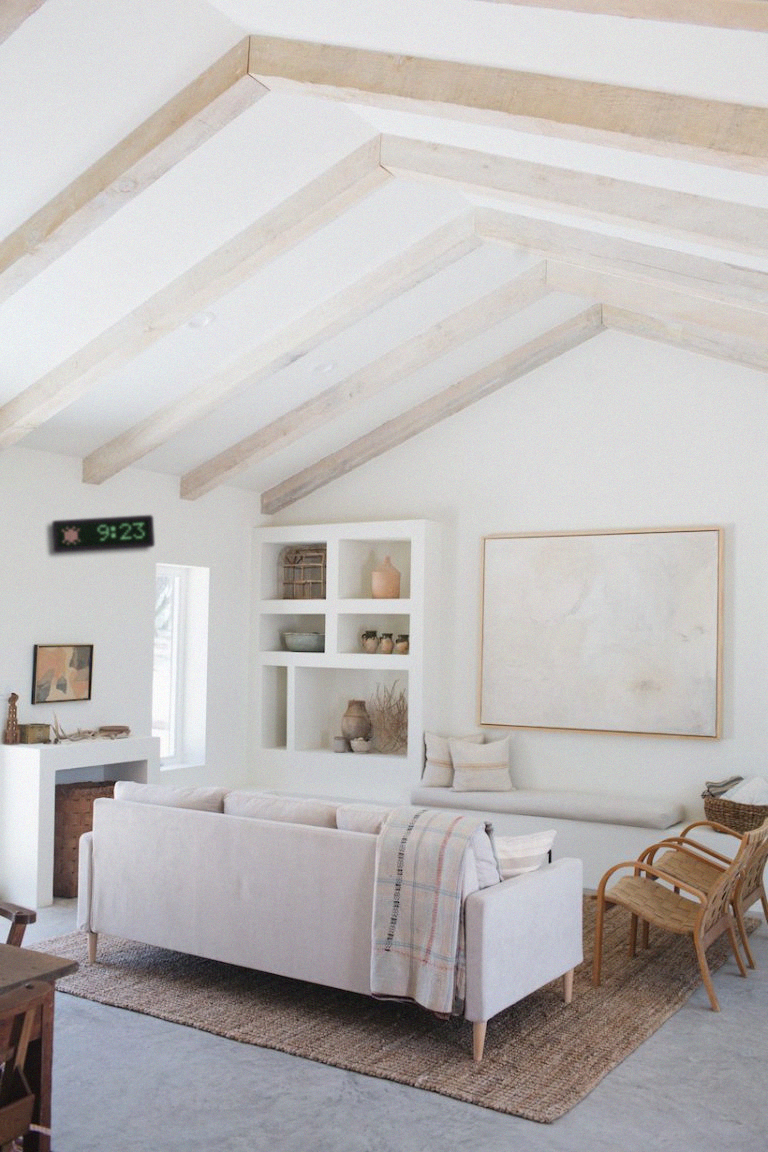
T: 9 h 23 min
